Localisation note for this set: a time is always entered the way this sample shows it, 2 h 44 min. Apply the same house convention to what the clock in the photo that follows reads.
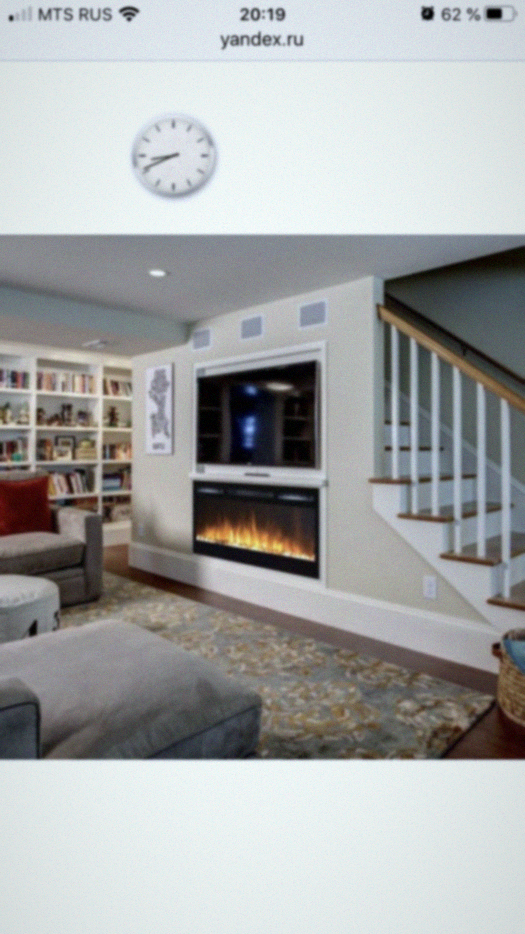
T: 8 h 41 min
